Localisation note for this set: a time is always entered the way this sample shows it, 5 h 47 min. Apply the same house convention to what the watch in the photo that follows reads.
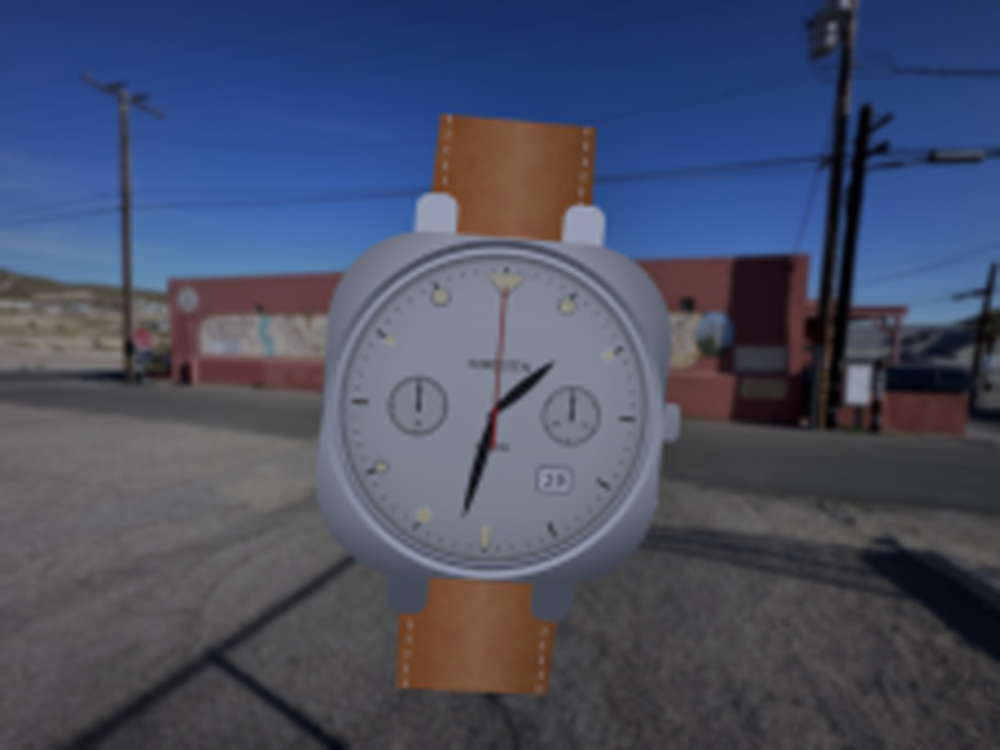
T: 1 h 32 min
